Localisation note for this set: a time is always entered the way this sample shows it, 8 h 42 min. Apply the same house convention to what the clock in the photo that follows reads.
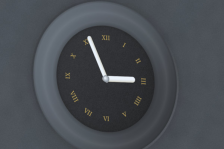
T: 2 h 56 min
